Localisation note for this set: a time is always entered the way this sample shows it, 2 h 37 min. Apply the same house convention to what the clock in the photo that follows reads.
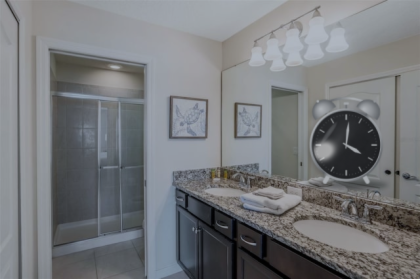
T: 4 h 01 min
